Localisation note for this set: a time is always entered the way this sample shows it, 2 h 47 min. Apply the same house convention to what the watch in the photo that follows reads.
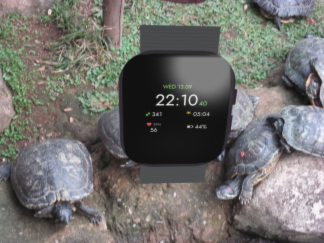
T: 22 h 10 min
